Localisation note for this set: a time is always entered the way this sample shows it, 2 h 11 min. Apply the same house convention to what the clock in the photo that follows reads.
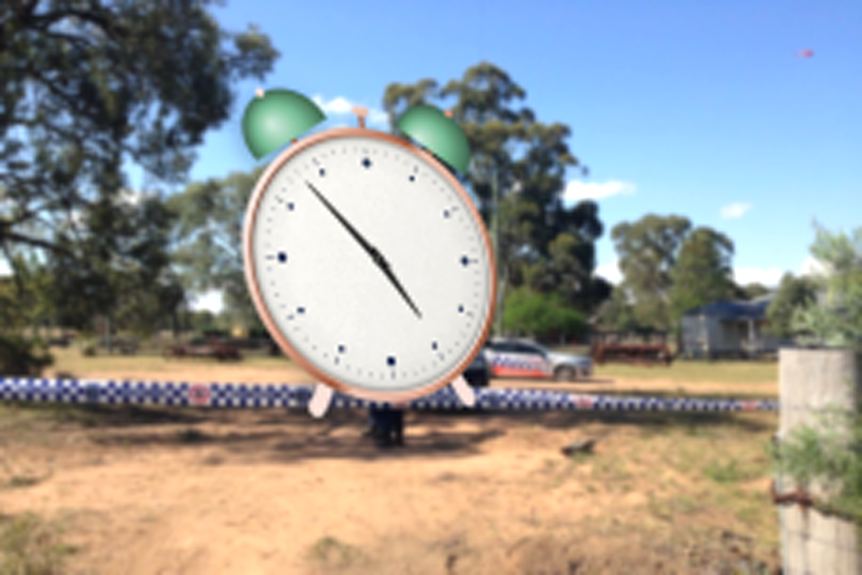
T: 4 h 53 min
